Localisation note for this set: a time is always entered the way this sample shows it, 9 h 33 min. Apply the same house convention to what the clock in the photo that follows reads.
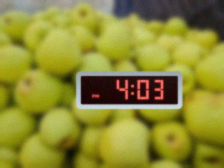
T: 4 h 03 min
